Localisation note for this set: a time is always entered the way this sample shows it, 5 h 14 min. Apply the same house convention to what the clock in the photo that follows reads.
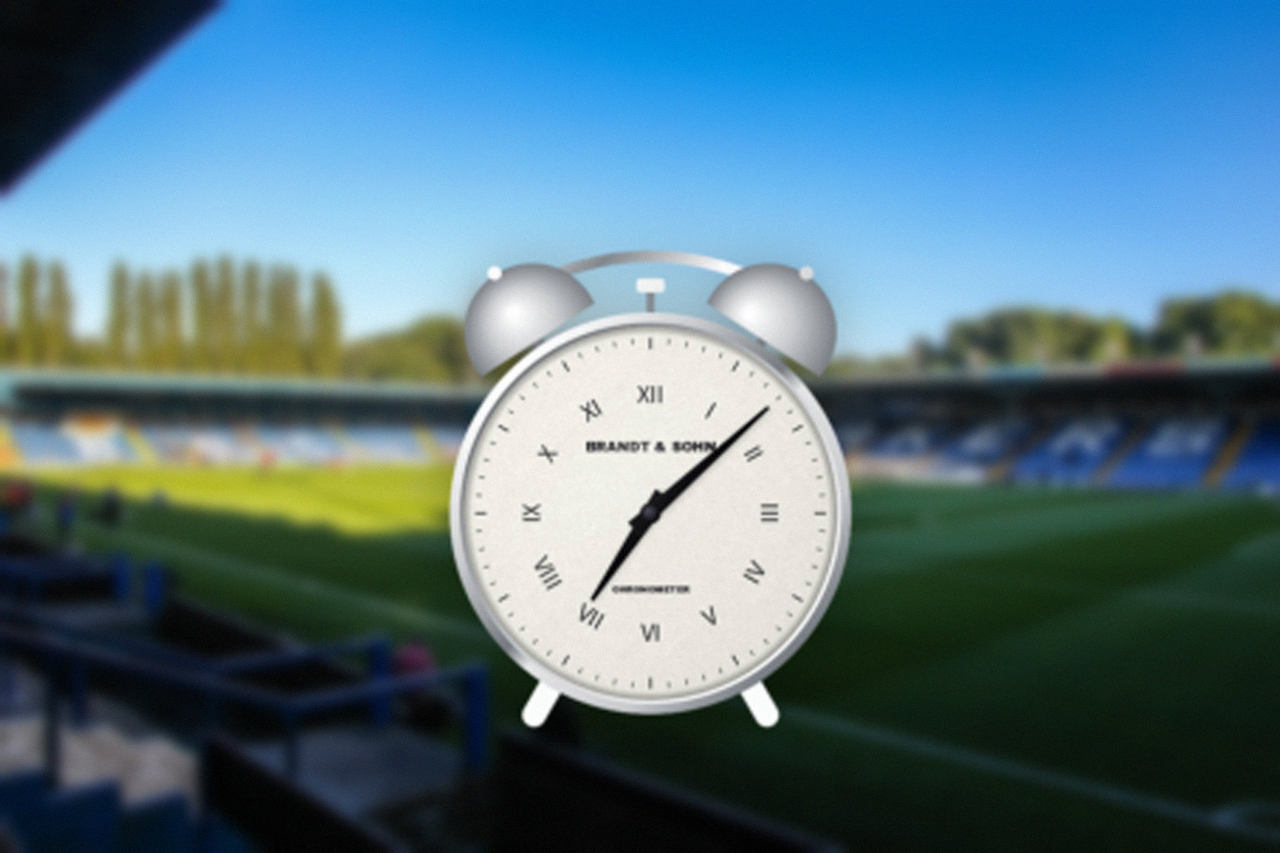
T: 7 h 08 min
